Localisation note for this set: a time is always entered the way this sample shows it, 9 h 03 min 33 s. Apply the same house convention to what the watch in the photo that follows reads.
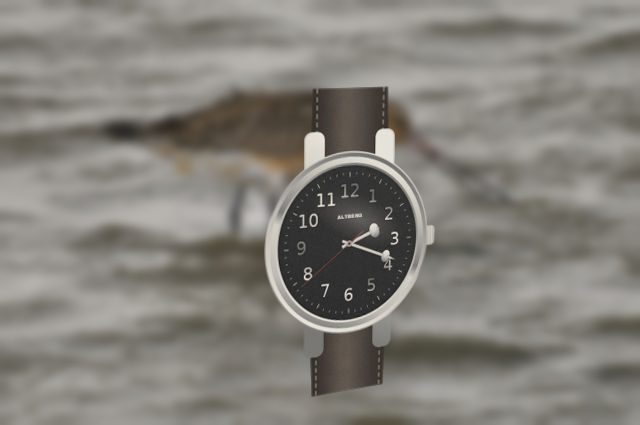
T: 2 h 18 min 39 s
